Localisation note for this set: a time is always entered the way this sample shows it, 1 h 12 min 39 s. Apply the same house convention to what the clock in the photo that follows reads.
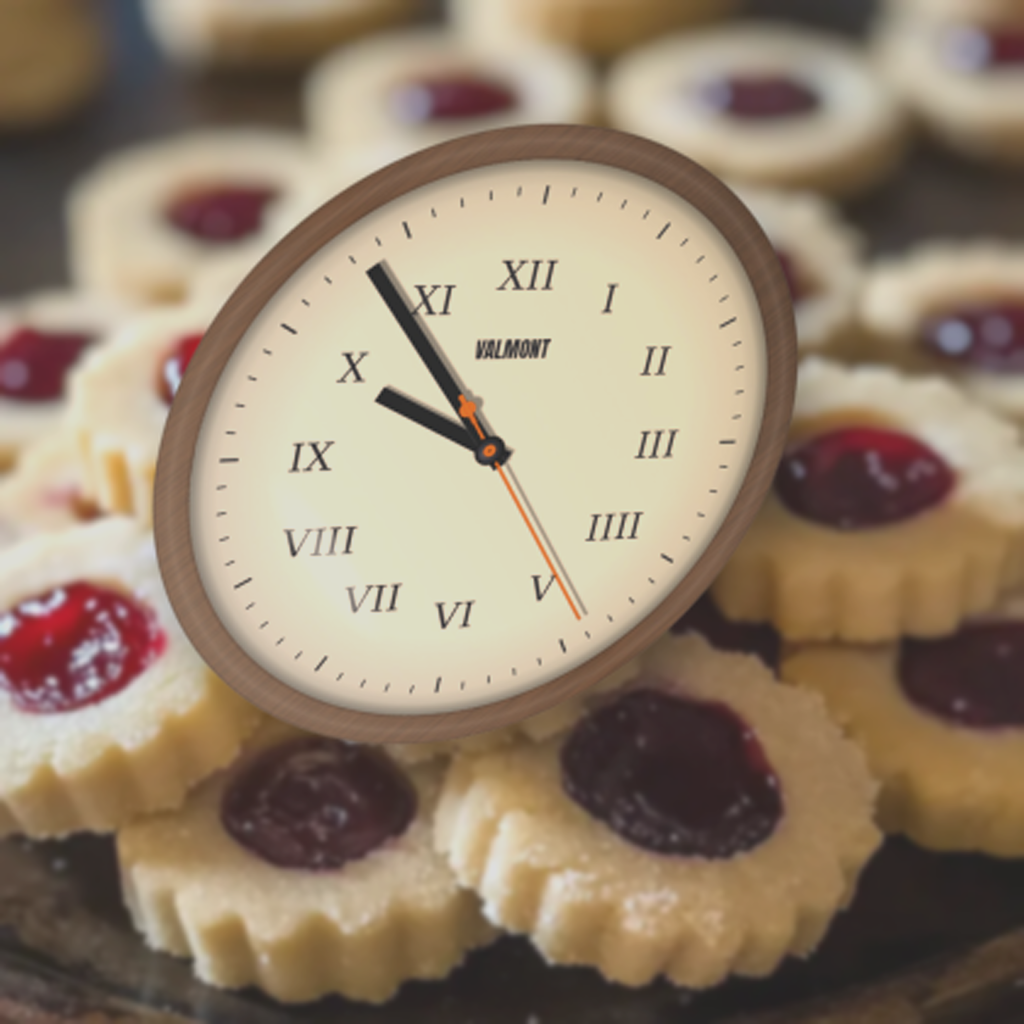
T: 9 h 53 min 24 s
